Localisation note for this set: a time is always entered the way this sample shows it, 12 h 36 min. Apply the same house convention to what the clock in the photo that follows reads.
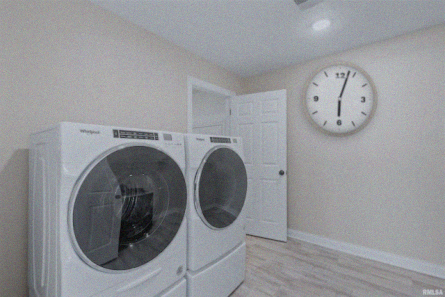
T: 6 h 03 min
